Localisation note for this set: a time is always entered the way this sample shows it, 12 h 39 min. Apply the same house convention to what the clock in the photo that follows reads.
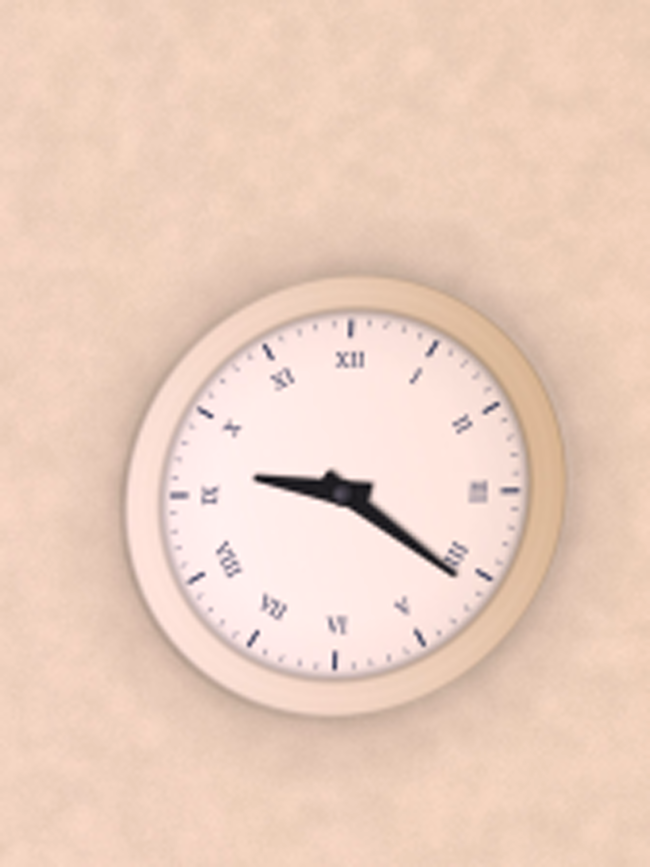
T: 9 h 21 min
